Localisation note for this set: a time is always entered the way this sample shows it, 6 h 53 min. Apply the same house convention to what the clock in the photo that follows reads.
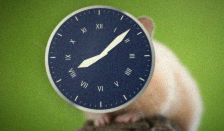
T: 8 h 08 min
